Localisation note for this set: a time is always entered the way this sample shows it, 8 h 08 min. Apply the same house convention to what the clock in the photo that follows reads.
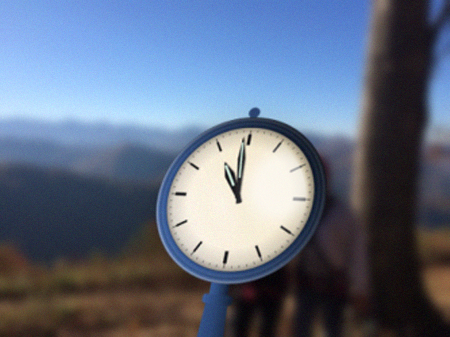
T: 10 h 59 min
